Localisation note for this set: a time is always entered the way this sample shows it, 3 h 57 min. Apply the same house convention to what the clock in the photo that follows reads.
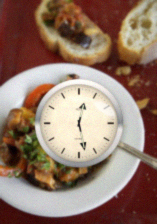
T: 12 h 28 min
